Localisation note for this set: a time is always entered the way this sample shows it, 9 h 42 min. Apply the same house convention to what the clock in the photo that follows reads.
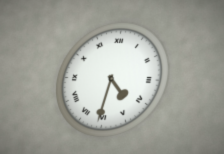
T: 4 h 31 min
